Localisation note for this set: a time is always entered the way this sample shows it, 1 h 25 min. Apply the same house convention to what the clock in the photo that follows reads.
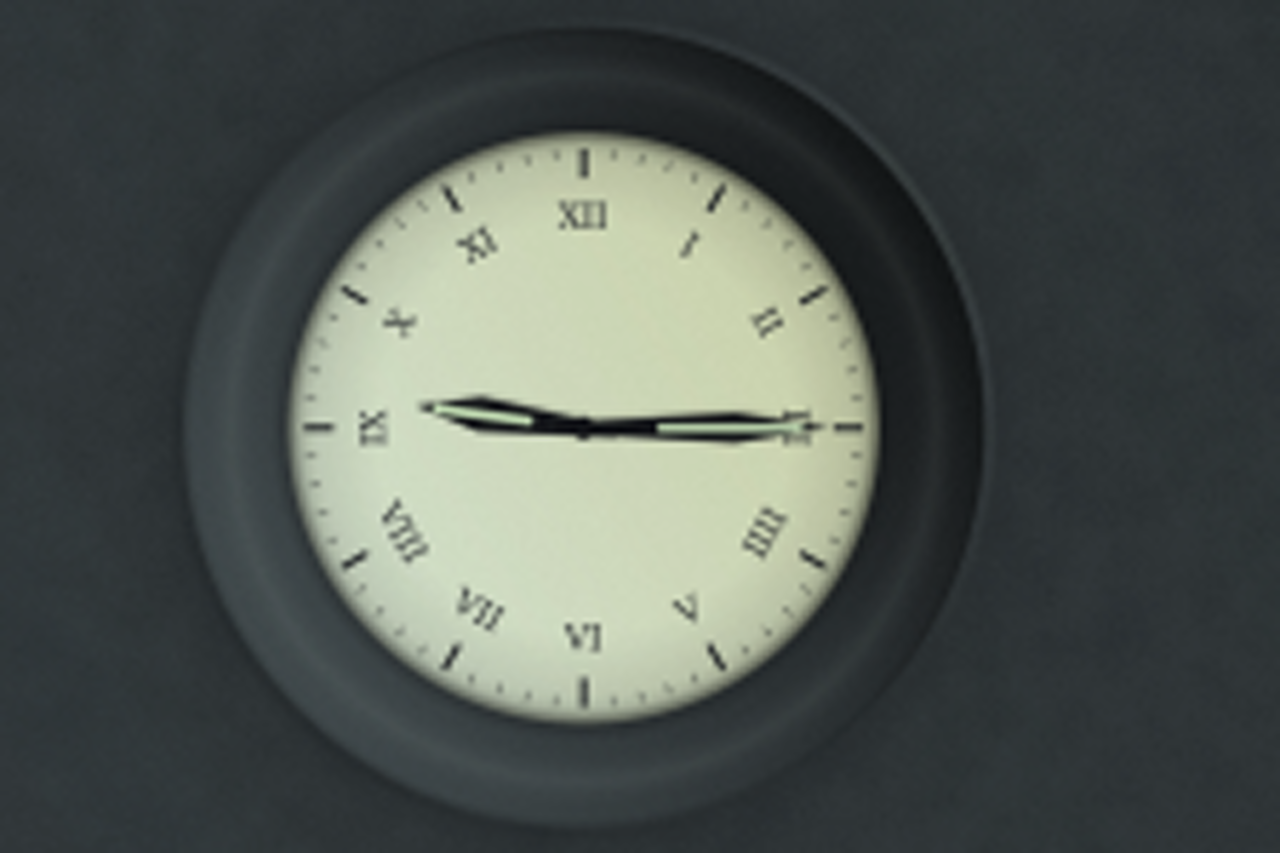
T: 9 h 15 min
